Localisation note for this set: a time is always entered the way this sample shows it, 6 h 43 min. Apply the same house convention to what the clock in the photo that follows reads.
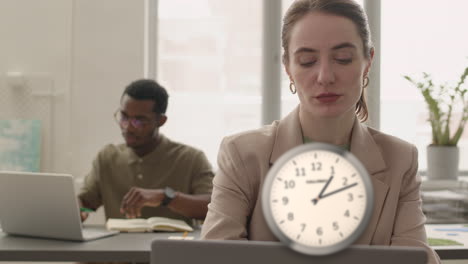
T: 1 h 12 min
